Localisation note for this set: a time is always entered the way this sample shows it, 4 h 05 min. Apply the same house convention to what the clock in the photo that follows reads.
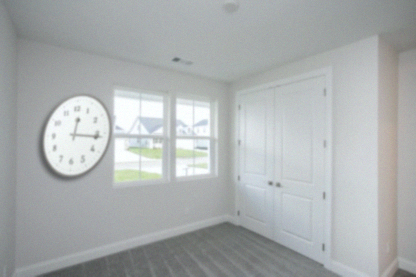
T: 12 h 16 min
